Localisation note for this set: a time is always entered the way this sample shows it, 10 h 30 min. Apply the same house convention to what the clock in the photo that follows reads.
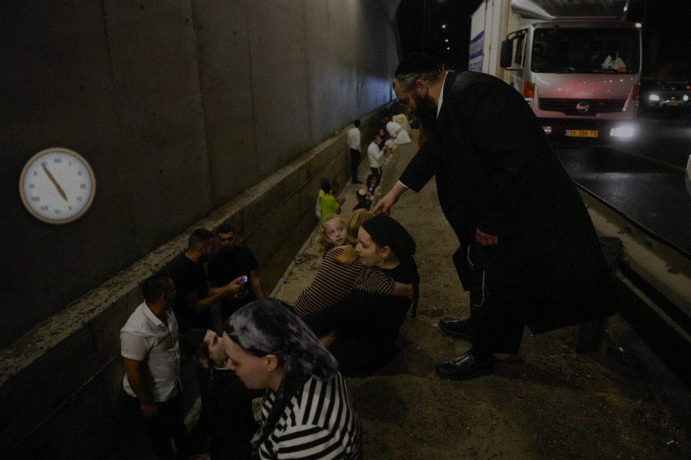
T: 4 h 54 min
